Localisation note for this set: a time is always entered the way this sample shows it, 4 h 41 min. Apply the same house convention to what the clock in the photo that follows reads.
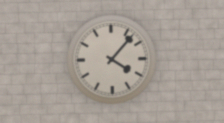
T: 4 h 07 min
